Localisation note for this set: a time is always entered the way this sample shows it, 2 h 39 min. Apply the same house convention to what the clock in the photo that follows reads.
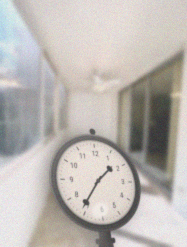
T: 1 h 36 min
